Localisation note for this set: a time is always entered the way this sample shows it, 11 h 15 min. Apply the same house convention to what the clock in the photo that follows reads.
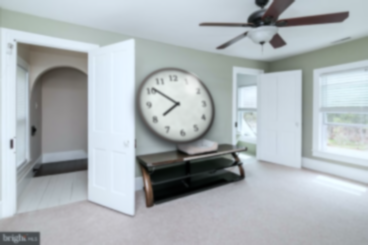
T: 7 h 51 min
